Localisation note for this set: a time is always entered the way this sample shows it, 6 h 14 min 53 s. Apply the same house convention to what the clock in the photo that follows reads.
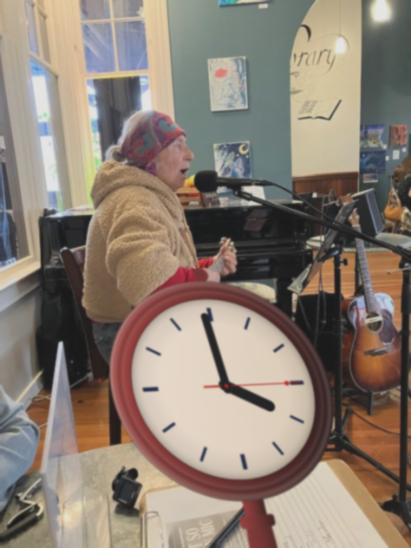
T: 3 h 59 min 15 s
